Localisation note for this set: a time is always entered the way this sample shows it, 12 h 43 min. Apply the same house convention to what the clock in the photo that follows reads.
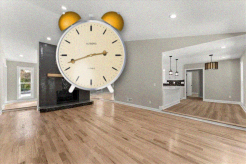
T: 2 h 42 min
